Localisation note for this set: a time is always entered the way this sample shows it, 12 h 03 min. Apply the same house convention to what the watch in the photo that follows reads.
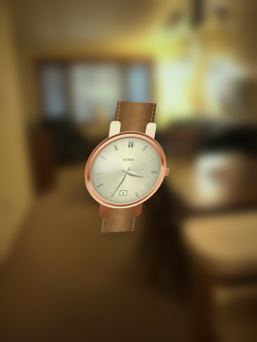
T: 3 h 34 min
